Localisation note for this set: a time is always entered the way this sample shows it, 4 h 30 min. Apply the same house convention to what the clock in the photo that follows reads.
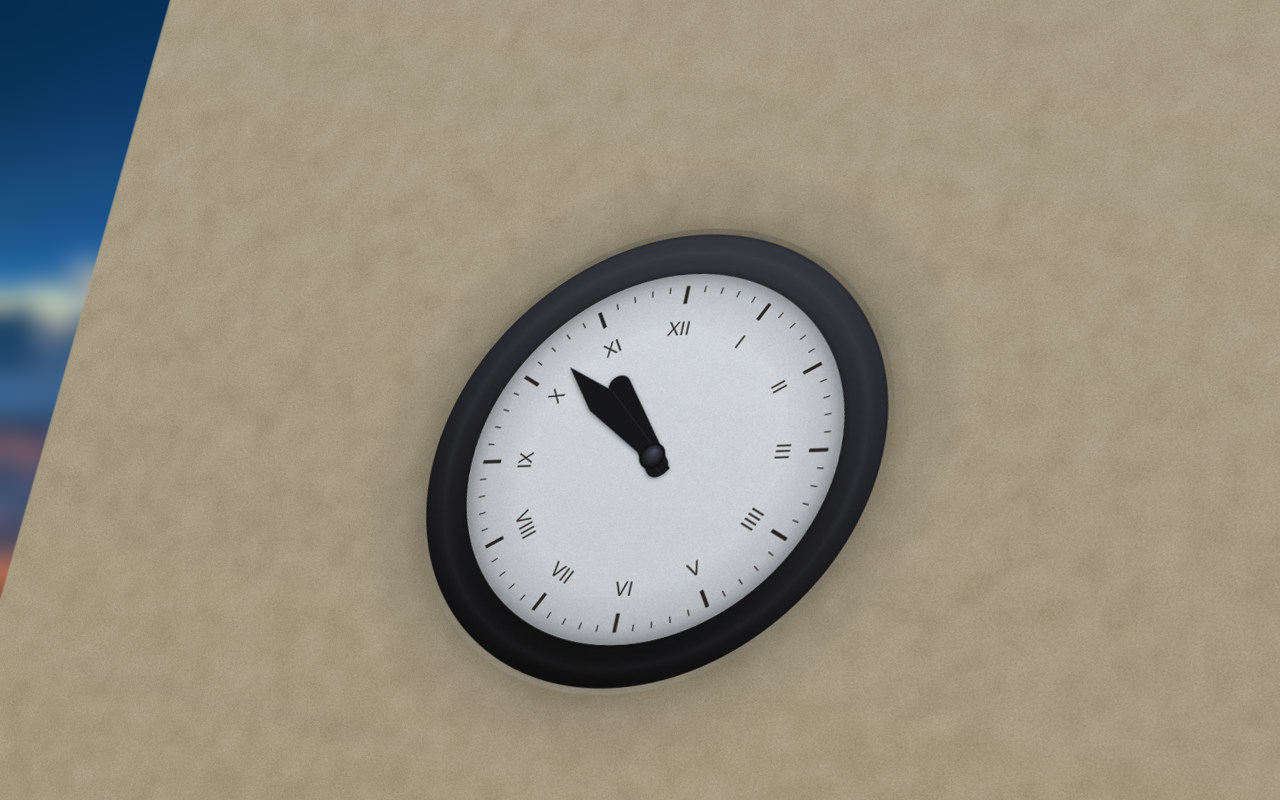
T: 10 h 52 min
